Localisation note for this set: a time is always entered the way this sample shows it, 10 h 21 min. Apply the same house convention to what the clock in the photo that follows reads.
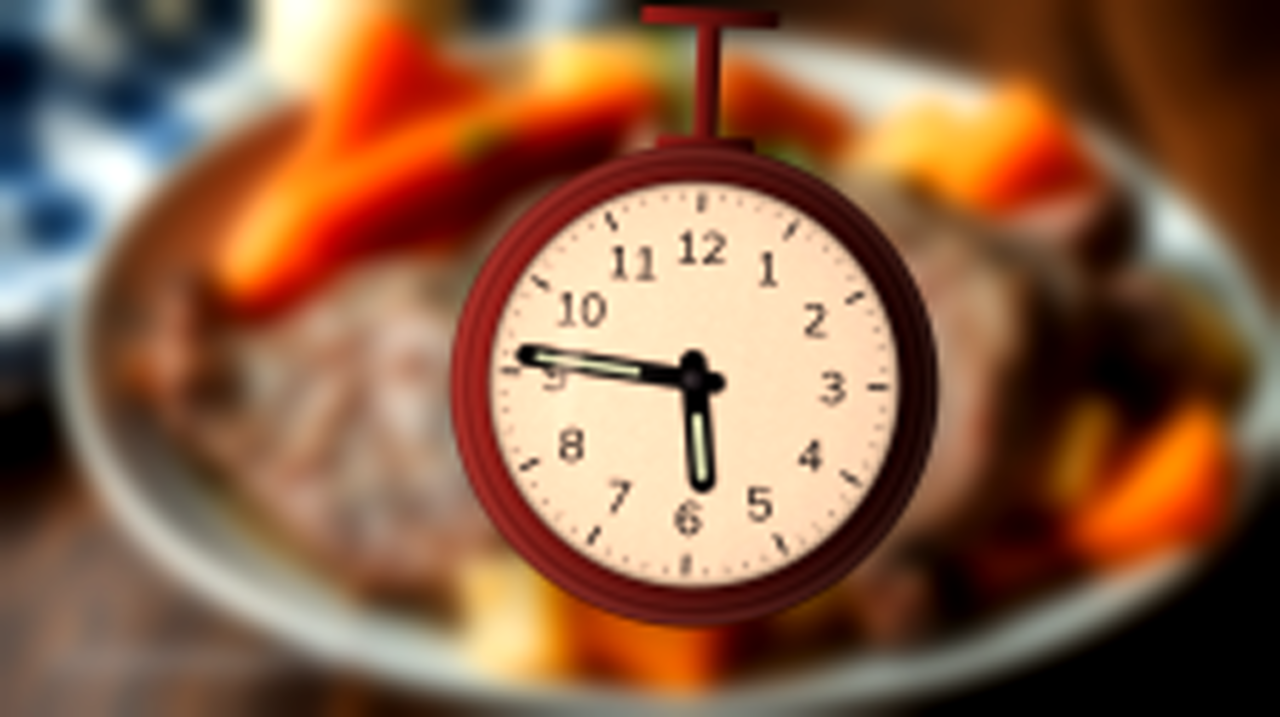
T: 5 h 46 min
